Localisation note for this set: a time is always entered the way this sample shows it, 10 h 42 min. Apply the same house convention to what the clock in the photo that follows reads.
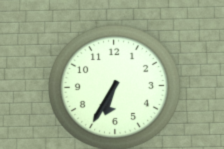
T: 6 h 35 min
